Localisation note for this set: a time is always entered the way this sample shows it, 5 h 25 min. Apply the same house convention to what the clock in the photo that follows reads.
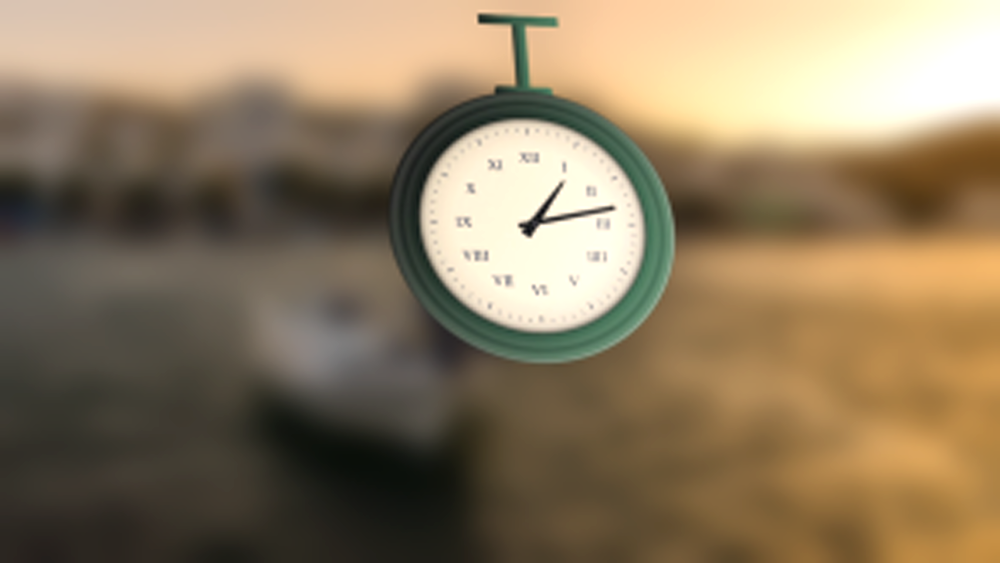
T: 1 h 13 min
